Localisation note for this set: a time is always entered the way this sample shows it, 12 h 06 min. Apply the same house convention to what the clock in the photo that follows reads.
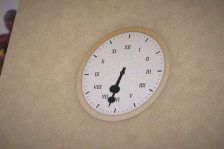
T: 6 h 32 min
